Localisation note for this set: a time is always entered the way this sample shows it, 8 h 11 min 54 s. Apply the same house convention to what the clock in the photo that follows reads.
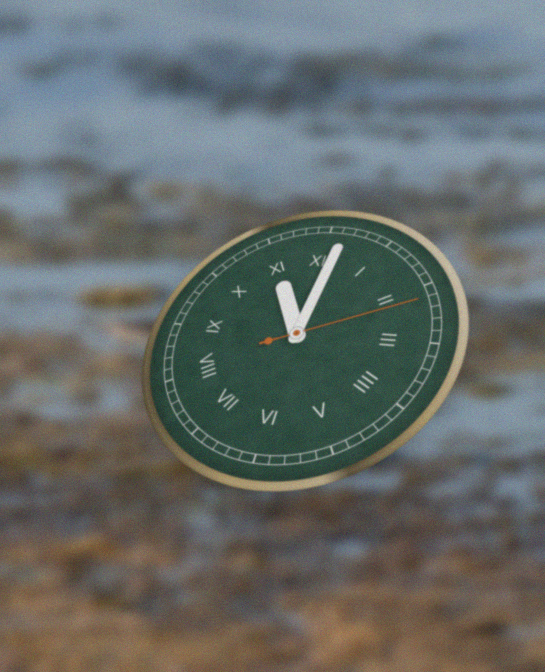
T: 11 h 01 min 11 s
